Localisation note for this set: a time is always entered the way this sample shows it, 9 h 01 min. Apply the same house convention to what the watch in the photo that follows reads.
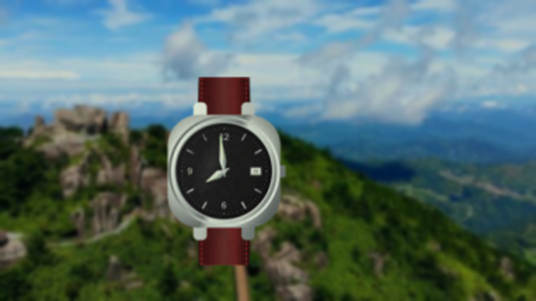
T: 7 h 59 min
